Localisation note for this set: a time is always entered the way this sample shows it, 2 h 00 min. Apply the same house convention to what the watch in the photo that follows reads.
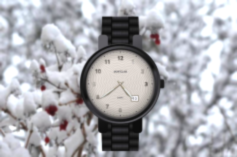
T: 4 h 39 min
